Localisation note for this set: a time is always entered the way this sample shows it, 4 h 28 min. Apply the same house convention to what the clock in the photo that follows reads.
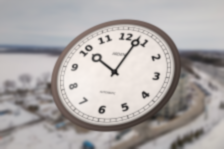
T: 10 h 03 min
